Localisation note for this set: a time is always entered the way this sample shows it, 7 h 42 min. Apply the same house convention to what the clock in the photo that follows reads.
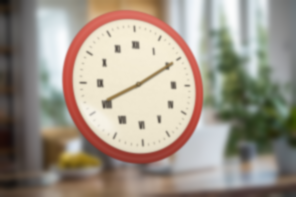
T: 8 h 10 min
